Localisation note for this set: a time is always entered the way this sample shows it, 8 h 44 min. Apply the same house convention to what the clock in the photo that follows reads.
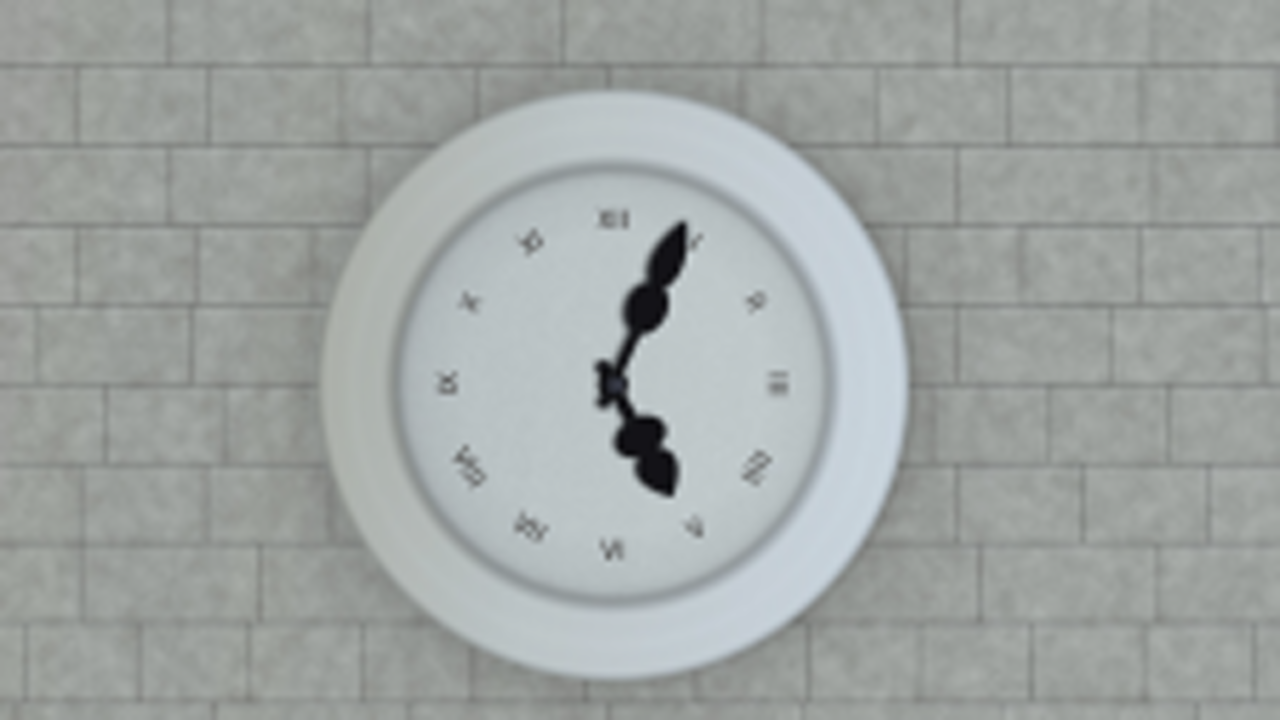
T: 5 h 04 min
